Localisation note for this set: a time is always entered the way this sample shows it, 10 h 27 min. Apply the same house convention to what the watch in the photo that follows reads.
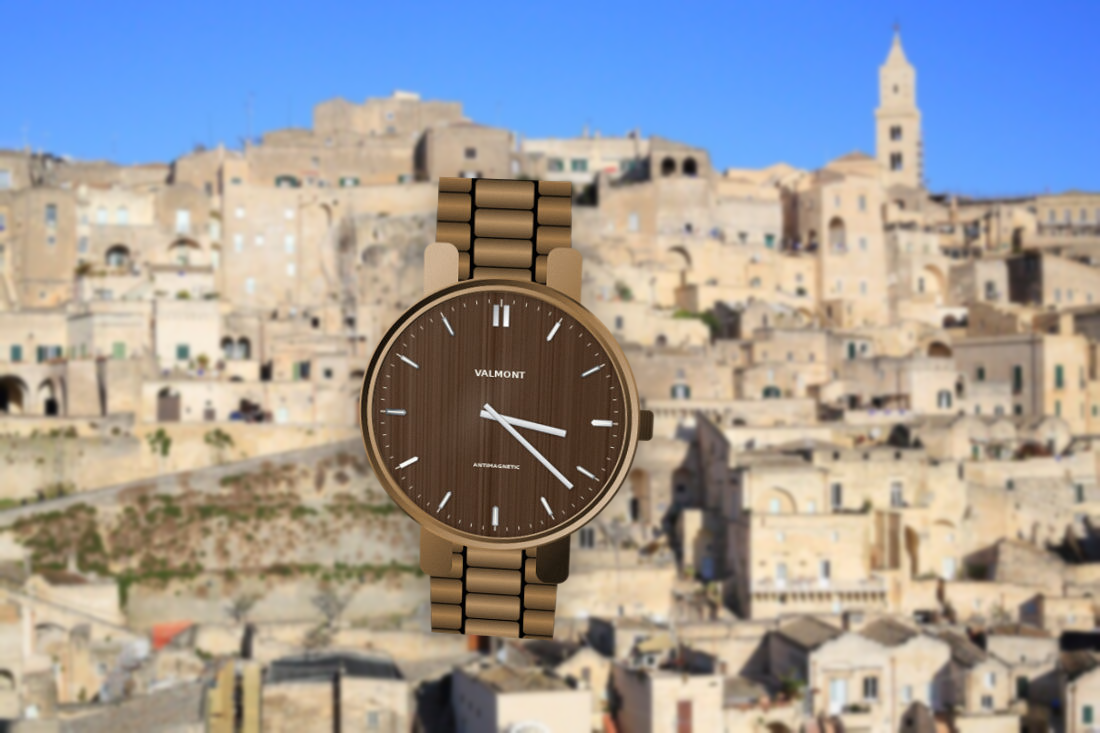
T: 3 h 22 min
